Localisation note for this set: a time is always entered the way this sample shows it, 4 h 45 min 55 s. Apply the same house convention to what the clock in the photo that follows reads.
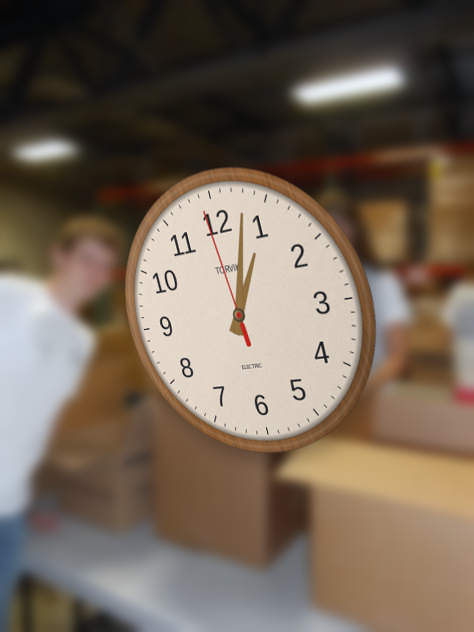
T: 1 h 02 min 59 s
